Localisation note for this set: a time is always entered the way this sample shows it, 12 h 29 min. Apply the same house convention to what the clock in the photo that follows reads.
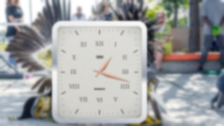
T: 1 h 18 min
